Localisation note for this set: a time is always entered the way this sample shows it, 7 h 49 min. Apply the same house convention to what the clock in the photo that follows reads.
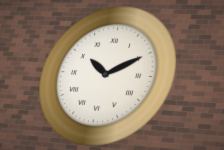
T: 10 h 10 min
